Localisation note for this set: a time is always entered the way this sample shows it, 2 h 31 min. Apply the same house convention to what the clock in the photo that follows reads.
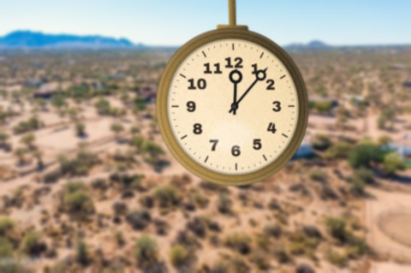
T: 12 h 07 min
